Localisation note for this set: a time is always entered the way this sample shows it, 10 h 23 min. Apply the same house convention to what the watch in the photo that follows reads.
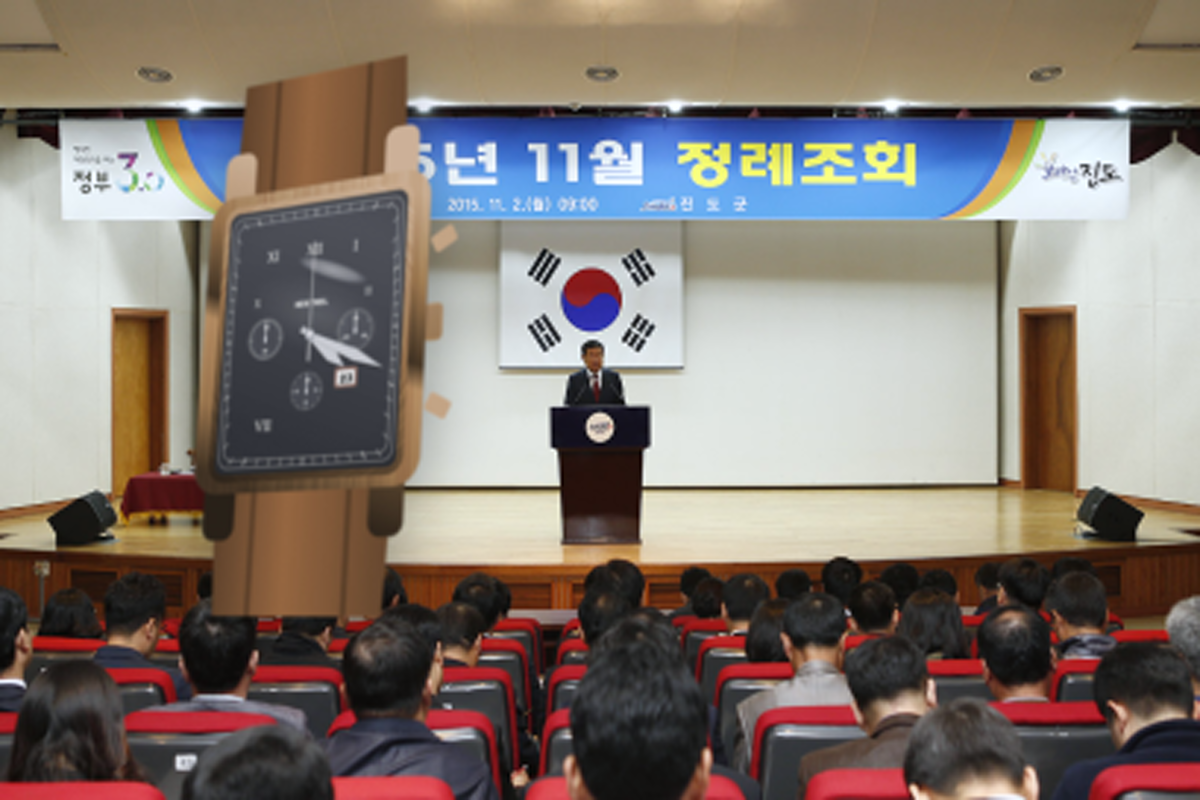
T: 4 h 19 min
